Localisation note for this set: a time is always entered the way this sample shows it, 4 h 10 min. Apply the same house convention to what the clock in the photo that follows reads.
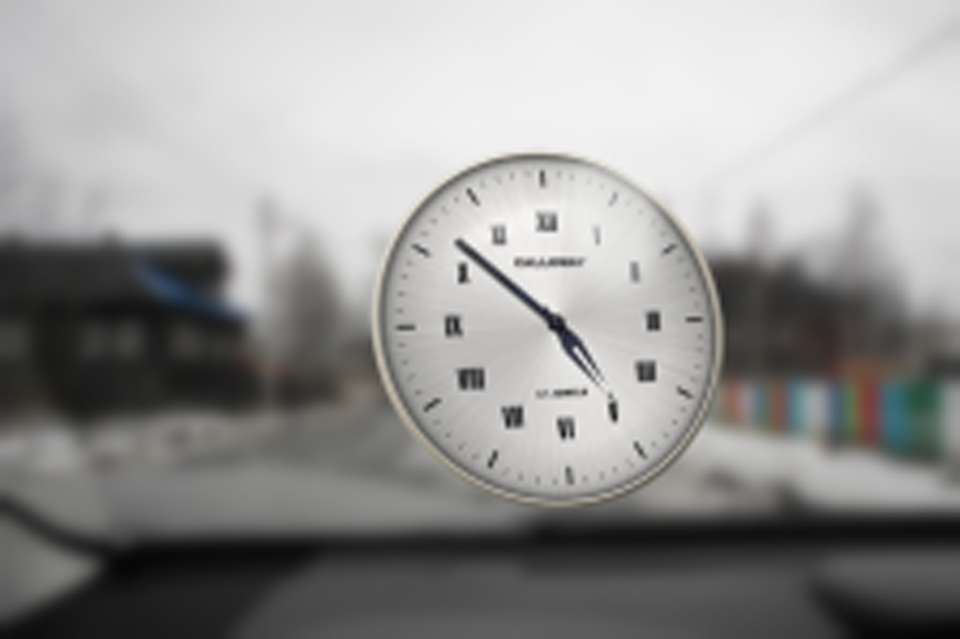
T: 4 h 52 min
